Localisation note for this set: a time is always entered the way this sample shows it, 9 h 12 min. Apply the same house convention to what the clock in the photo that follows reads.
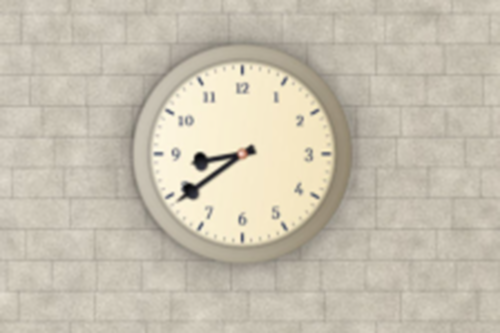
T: 8 h 39 min
